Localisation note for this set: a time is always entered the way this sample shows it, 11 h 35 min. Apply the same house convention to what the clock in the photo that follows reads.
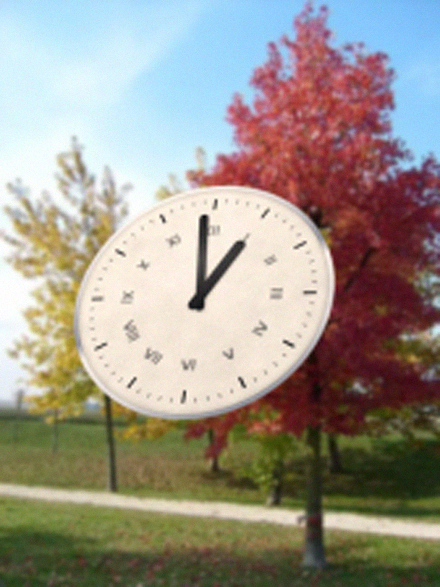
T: 12 h 59 min
